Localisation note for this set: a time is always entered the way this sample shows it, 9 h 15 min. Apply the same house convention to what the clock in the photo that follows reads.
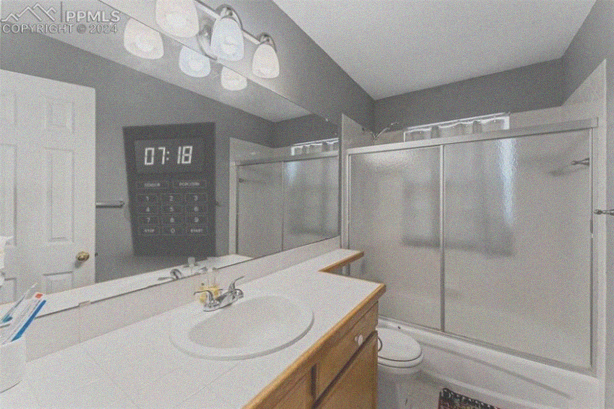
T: 7 h 18 min
